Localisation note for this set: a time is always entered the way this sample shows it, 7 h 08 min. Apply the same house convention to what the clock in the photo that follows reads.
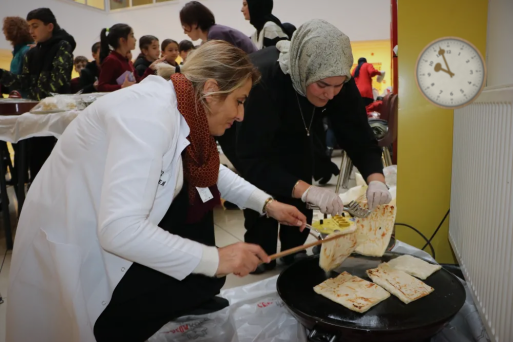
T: 9 h 57 min
